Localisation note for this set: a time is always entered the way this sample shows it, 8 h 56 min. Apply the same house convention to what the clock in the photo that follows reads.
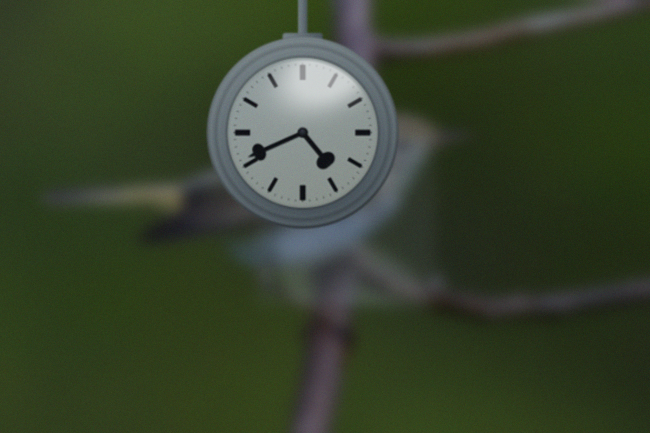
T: 4 h 41 min
